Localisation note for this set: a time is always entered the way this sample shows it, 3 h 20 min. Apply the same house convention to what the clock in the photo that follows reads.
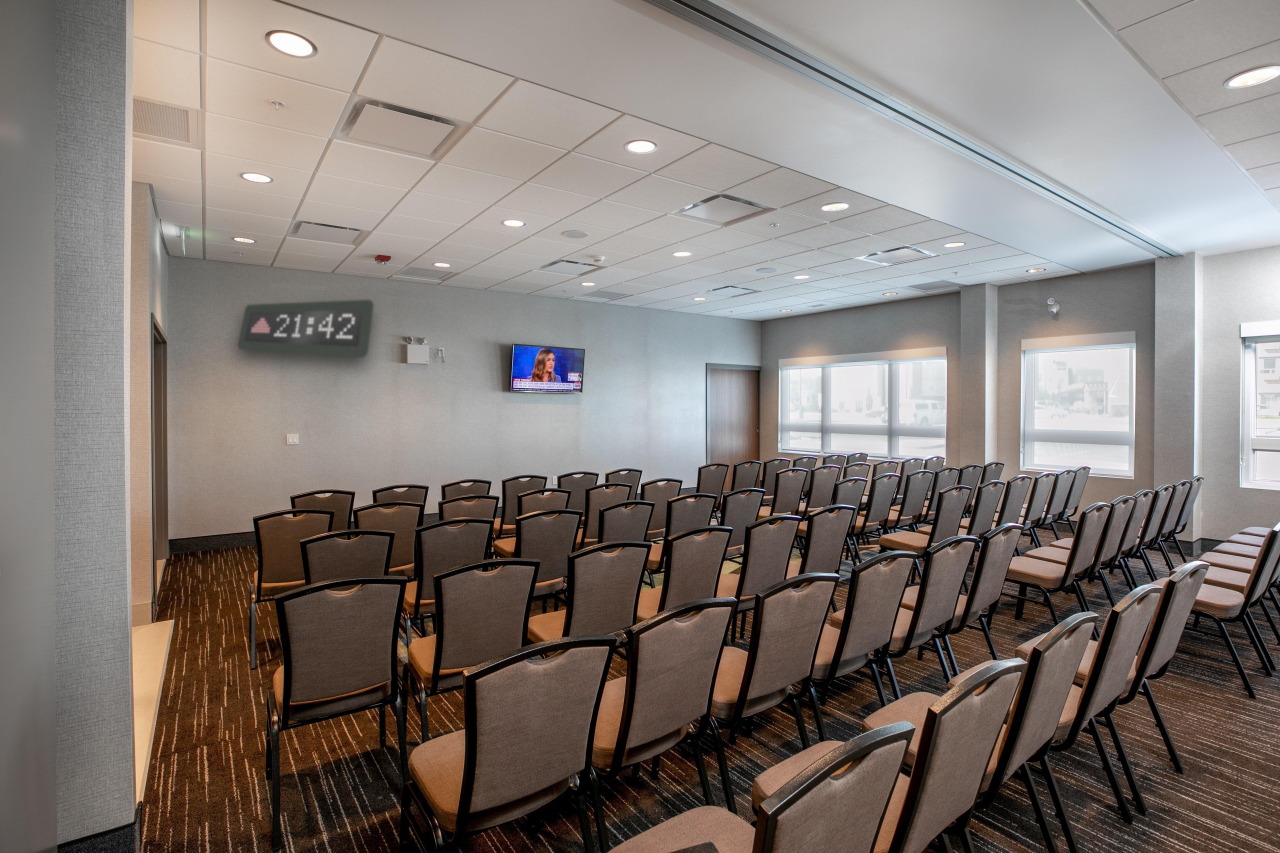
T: 21 h 42 min
